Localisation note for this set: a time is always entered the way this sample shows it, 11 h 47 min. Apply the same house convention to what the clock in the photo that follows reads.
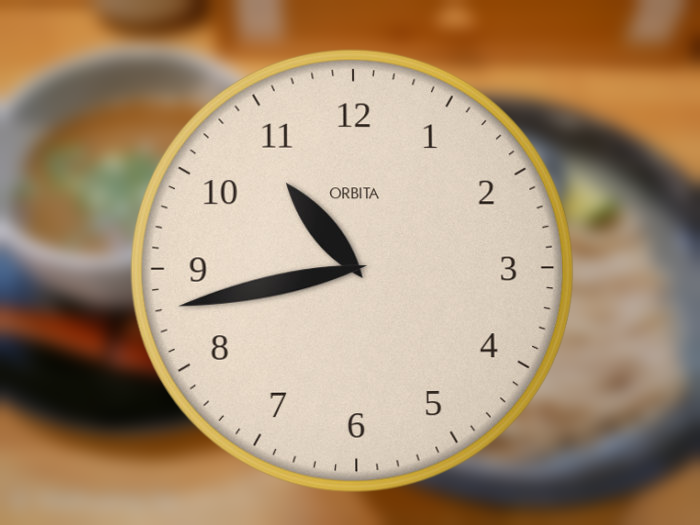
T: 10 h 43 min
